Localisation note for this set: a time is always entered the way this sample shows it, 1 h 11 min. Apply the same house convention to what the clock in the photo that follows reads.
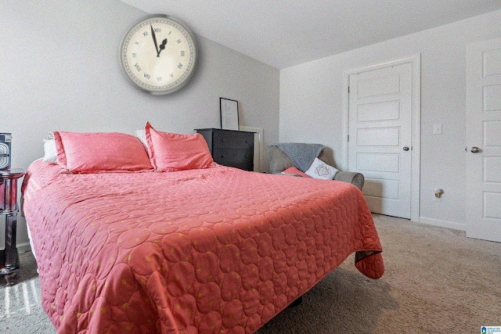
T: 12 h 58 min
